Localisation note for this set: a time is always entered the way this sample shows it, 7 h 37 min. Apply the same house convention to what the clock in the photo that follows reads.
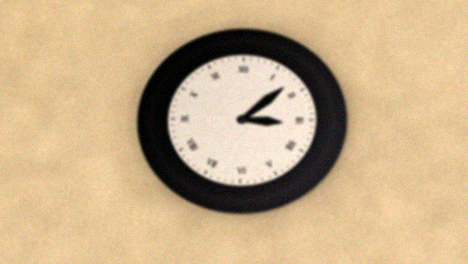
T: 3 h 08 min
